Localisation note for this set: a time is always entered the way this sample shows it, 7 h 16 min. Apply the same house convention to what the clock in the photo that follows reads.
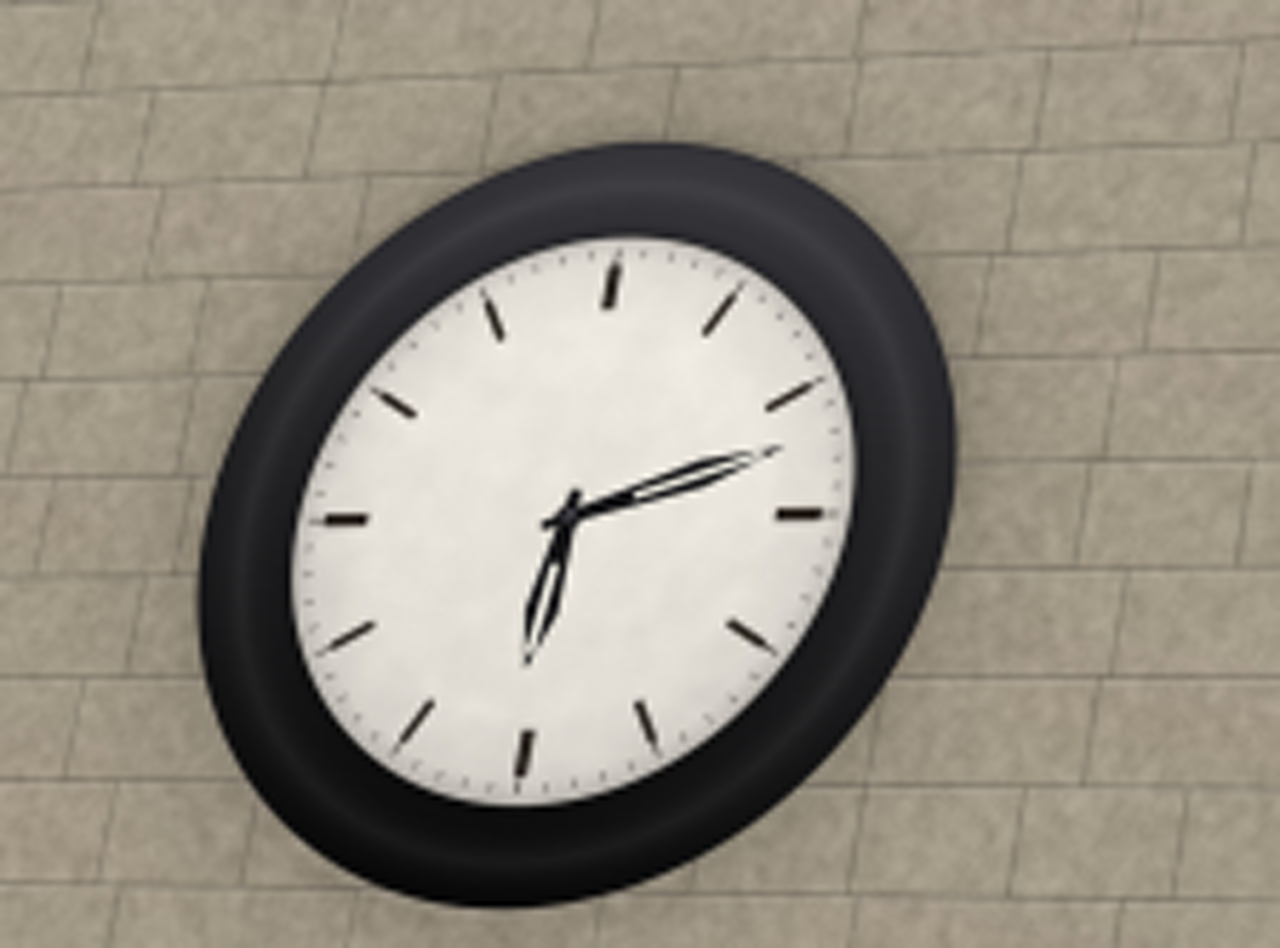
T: 6 h 12 min
